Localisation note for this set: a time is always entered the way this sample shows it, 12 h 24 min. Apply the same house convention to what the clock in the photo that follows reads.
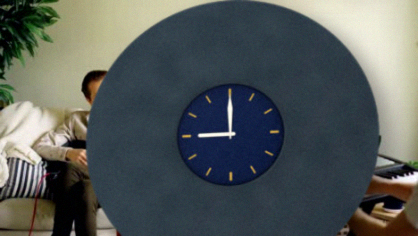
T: 9 h 00 min
